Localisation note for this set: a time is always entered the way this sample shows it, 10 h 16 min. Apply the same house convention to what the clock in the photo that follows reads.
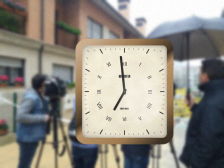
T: 6 h 59 min
